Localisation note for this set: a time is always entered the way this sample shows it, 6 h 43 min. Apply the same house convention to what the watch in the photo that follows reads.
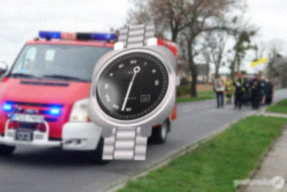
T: 12 h 32 min
